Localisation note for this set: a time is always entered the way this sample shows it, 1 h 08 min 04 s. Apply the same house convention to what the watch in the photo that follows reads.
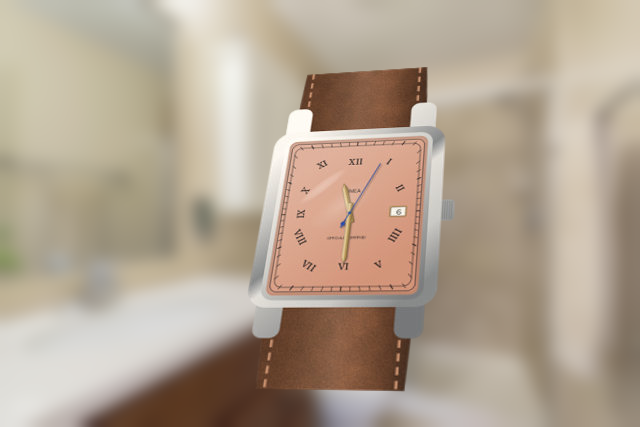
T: 11 h 30 min 04 s
